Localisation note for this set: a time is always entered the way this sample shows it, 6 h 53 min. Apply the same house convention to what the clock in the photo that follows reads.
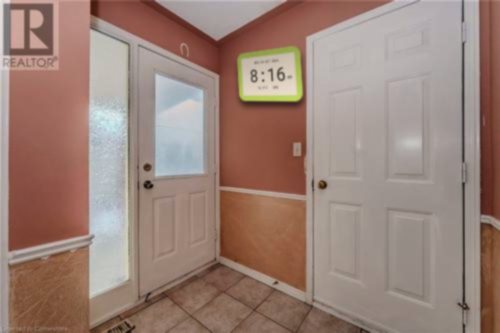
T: 8 h 16 min
